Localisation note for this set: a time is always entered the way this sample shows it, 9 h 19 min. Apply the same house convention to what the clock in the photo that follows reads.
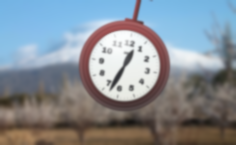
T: 12 h 33 min
